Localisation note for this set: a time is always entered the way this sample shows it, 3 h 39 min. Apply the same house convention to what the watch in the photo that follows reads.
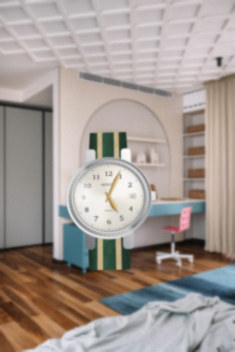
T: 5 h 04 min
